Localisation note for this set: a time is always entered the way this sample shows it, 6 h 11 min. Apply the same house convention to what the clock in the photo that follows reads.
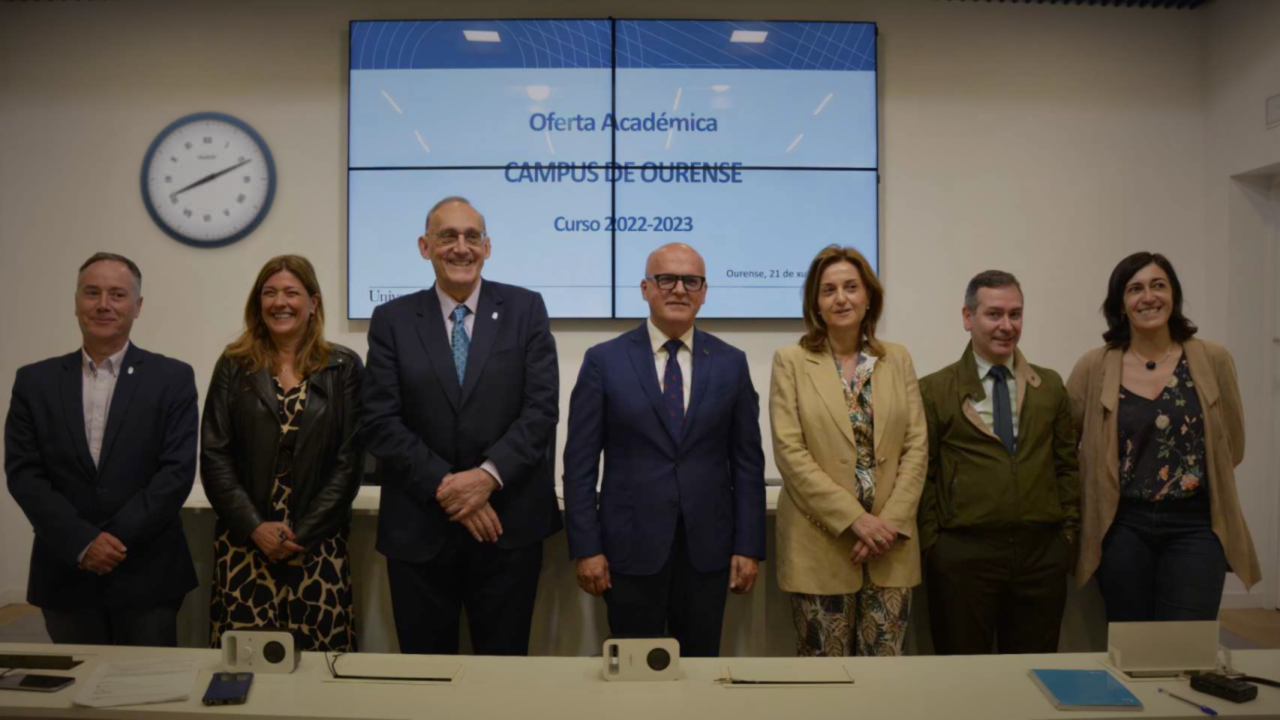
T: 8 h 11 min
